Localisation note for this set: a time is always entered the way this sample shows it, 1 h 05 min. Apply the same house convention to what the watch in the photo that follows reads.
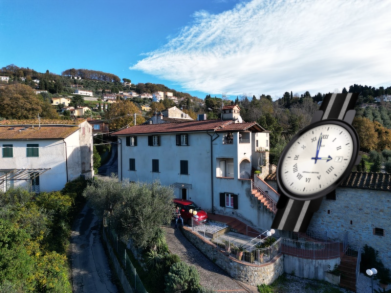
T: 2 h 58 min
